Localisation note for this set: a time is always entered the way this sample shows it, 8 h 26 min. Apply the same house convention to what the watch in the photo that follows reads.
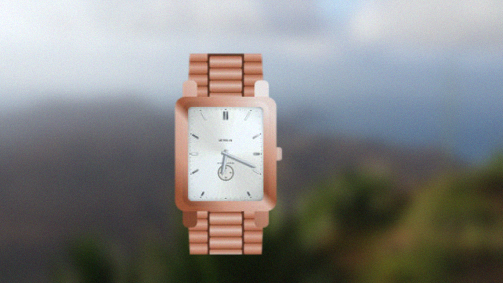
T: 6 h 19 min
